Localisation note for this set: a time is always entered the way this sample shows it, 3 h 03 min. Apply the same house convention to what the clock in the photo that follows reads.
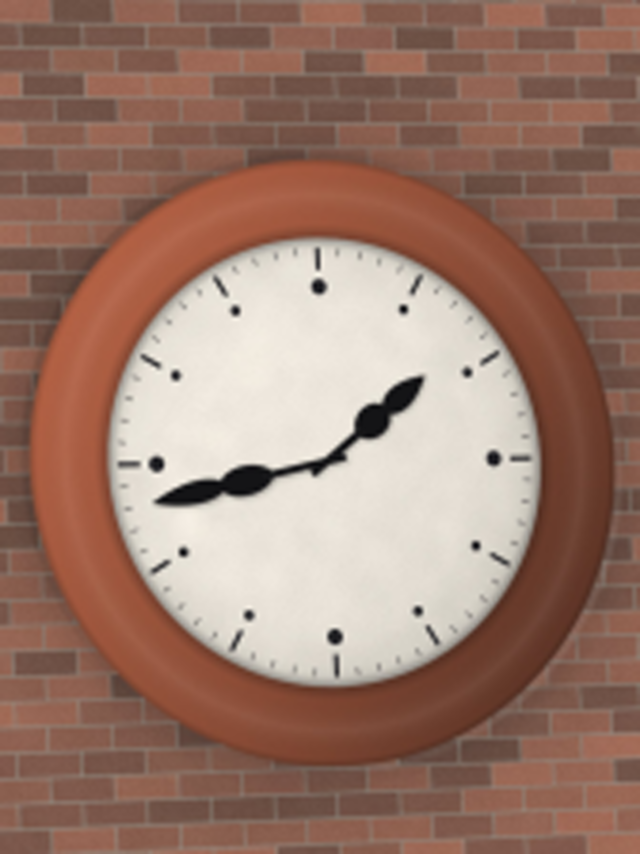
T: 1 h 43 min
